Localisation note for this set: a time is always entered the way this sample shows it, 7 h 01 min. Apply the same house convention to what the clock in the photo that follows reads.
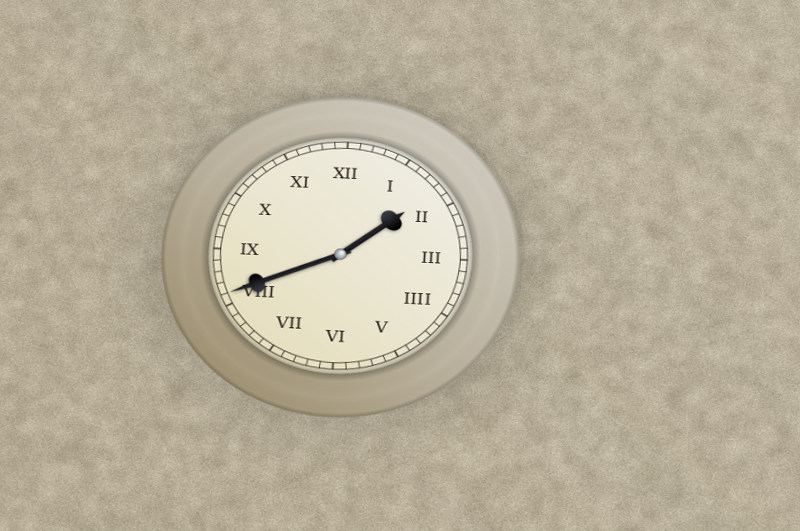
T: 1 h 41 min
